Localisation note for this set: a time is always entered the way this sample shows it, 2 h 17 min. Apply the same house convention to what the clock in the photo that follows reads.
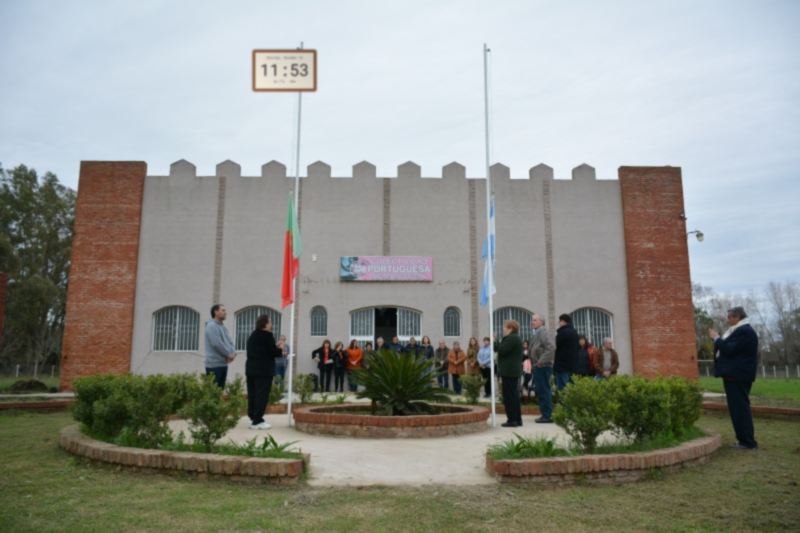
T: 11 h 53 min
